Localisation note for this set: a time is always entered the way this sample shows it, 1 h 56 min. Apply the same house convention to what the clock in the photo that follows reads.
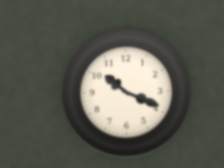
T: 10 h 19 min
